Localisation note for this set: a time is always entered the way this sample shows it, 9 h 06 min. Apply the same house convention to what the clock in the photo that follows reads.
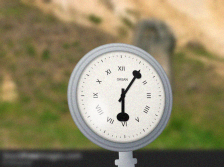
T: 6 h 06 min
